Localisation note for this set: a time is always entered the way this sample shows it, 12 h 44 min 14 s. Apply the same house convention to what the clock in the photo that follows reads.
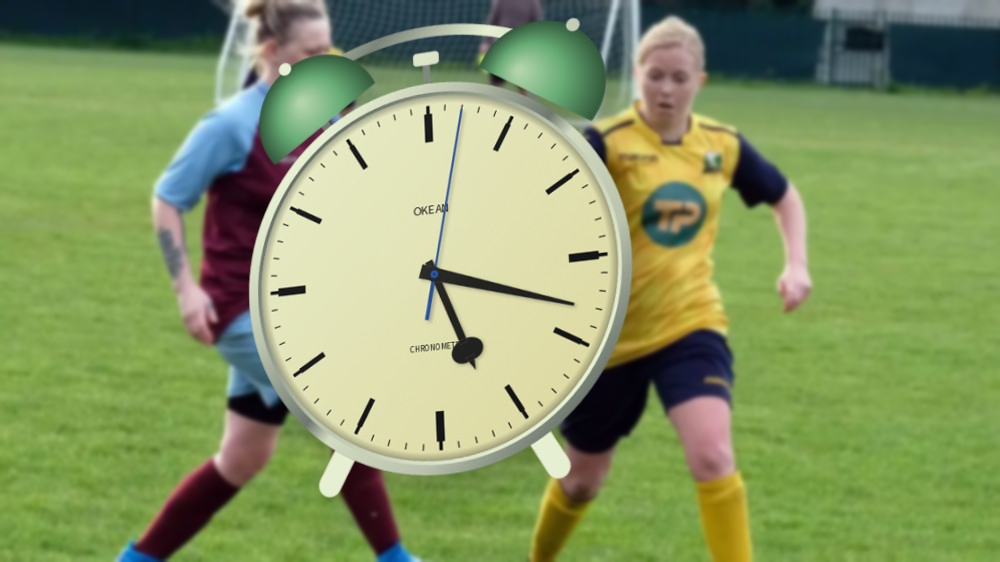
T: 5 h 18 min 02 s
